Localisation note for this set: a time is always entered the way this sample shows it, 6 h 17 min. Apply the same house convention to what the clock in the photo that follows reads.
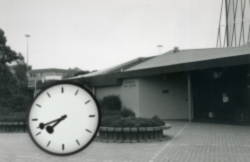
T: 7 h 42 min
